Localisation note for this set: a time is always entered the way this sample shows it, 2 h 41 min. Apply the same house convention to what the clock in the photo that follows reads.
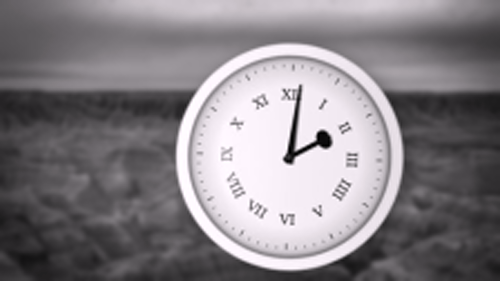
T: 2 h 01 min
